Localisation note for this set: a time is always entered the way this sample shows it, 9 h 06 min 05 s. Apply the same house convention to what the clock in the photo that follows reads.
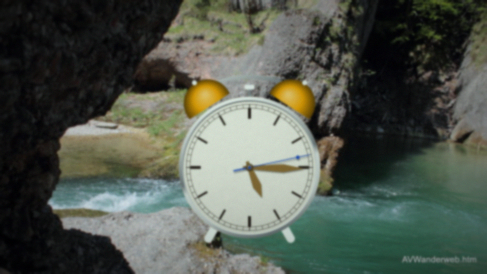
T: 5 h 15 min 13 s
